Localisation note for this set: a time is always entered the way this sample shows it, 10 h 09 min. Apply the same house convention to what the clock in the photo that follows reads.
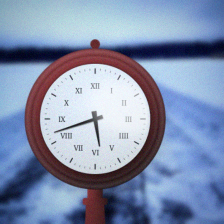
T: 5 h 42 min
